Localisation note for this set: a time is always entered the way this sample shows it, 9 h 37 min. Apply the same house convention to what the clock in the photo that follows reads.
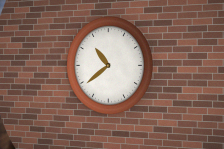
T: 10 h 39 min
